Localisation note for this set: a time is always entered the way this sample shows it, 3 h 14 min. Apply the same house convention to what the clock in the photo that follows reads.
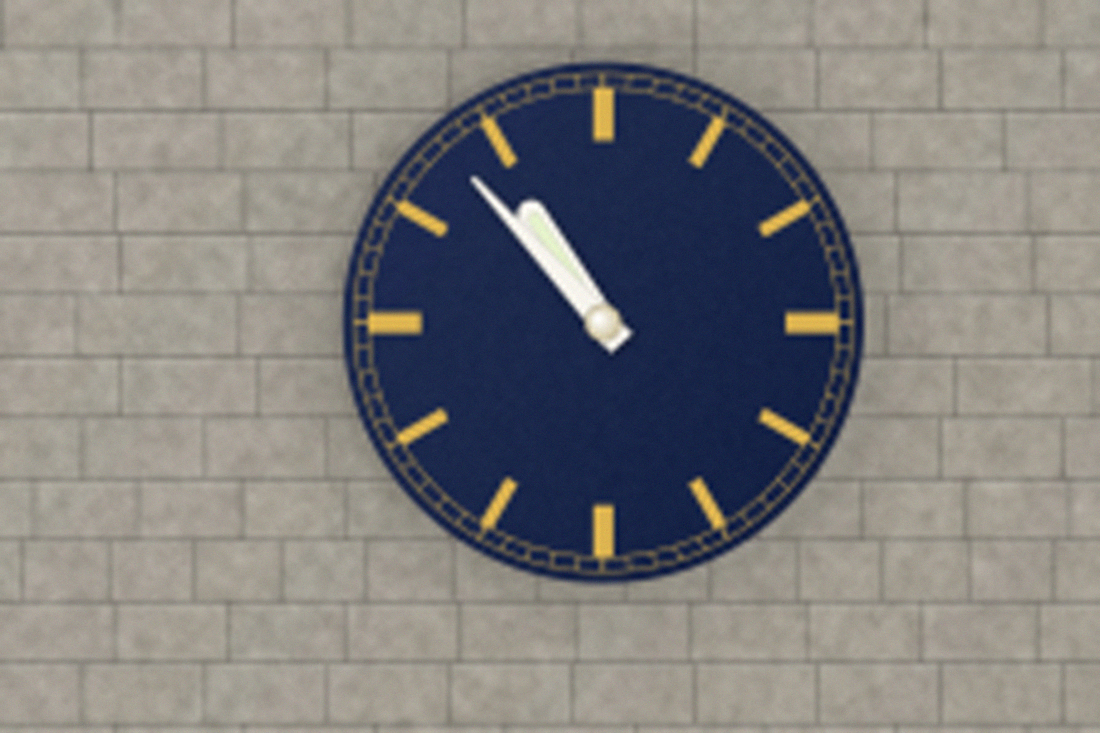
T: 10 h 53 min
